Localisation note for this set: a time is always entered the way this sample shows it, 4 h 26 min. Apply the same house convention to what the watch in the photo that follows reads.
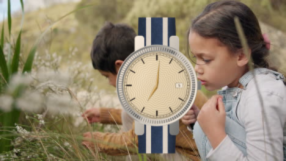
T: 7 h 01 min
